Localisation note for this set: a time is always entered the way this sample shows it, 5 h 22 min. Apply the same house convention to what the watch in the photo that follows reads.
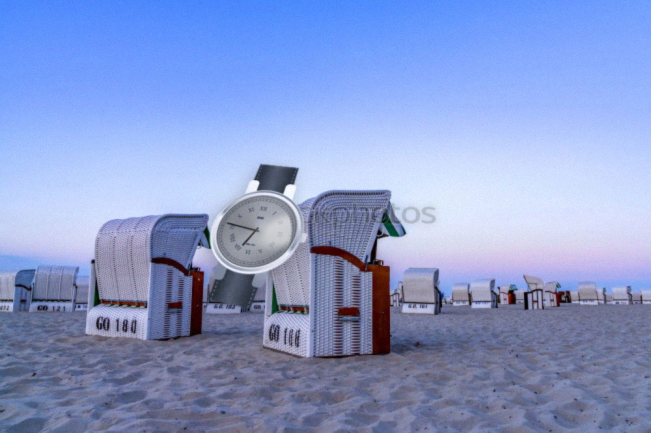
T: 6 h 46 min
